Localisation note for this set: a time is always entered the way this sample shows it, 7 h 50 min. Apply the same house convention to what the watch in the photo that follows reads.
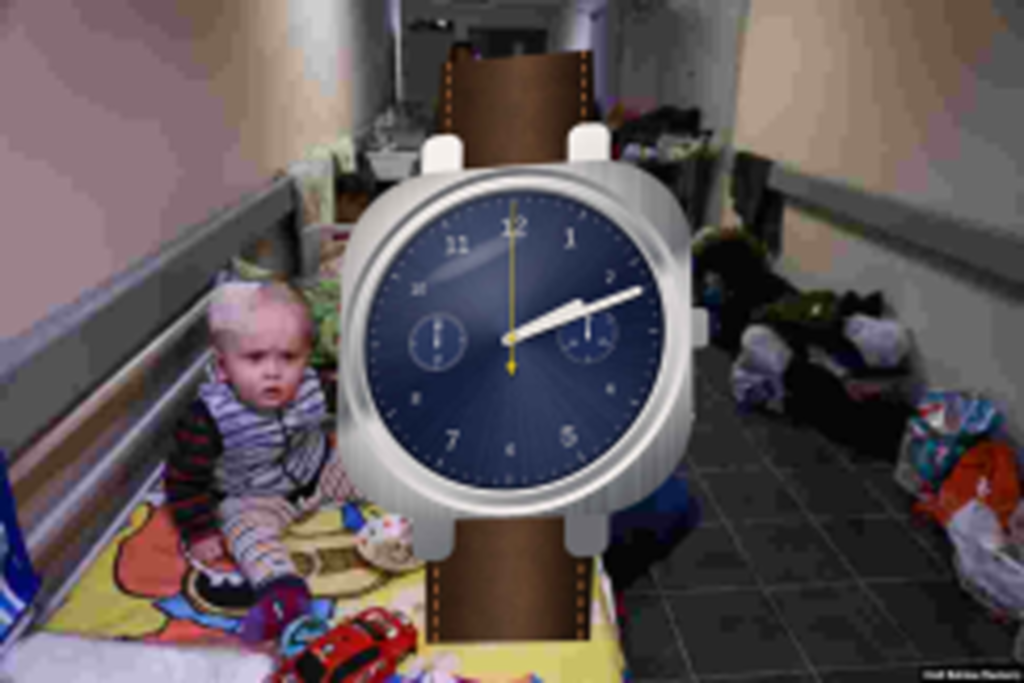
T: 2 h 12 min
